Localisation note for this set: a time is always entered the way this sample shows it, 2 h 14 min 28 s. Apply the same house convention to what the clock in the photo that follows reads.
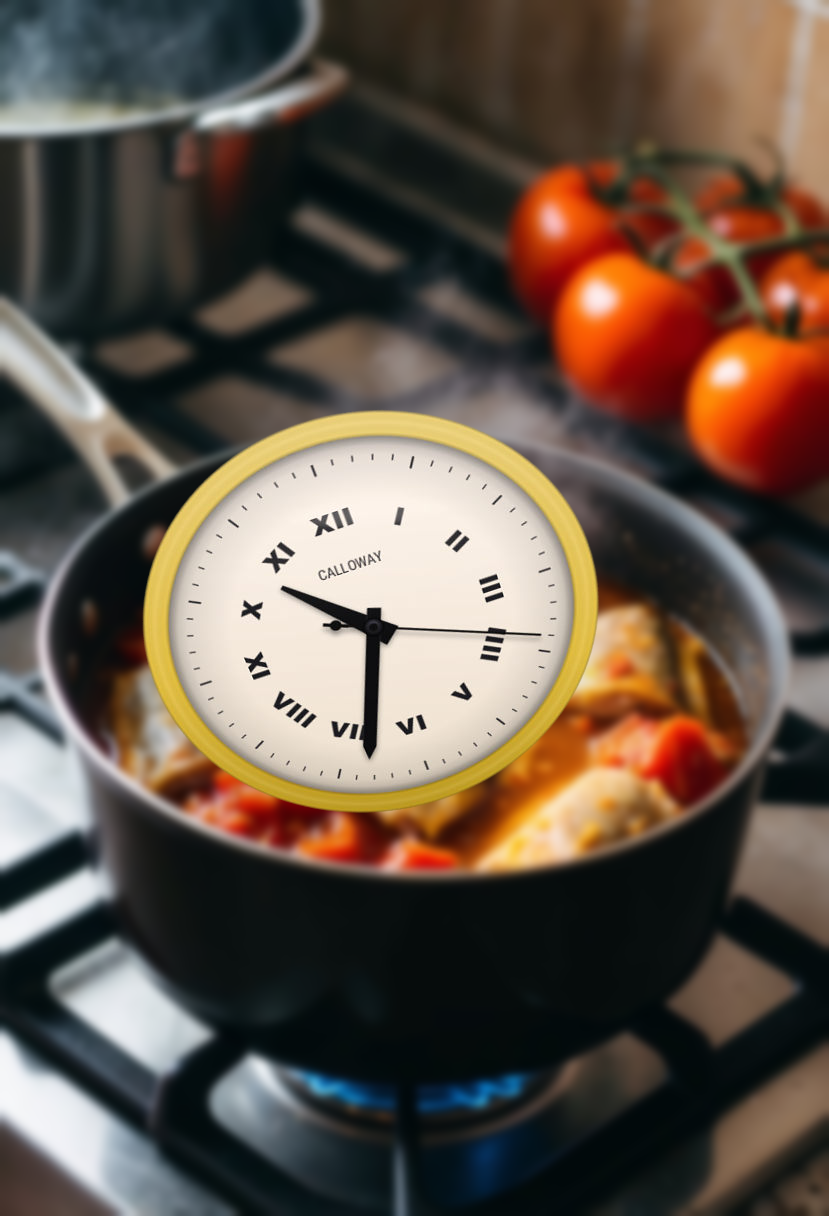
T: 10 h 33 min 19 s
